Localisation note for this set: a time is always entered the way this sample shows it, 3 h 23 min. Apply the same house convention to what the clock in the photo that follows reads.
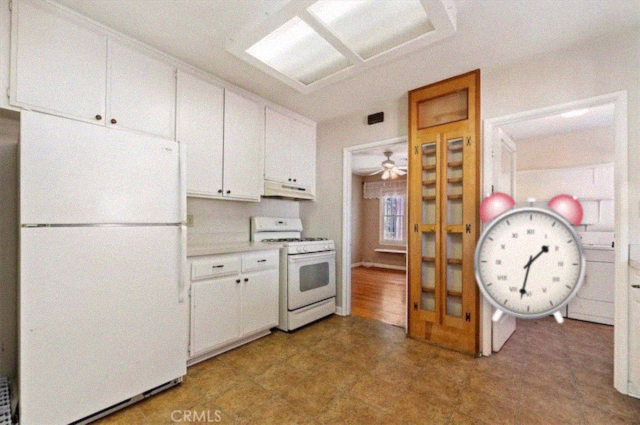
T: 1 h 32 min
